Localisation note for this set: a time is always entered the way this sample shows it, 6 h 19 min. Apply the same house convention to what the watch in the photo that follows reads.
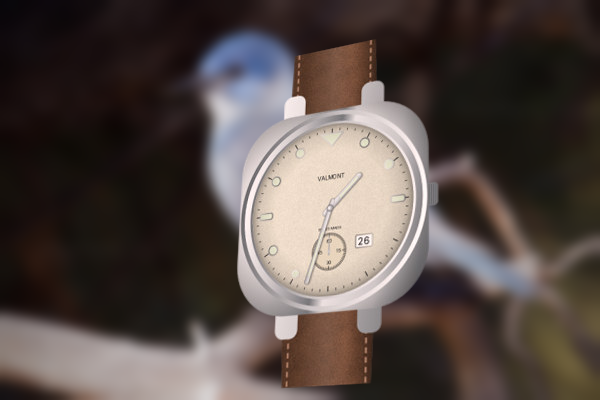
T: 1 h 33 min
